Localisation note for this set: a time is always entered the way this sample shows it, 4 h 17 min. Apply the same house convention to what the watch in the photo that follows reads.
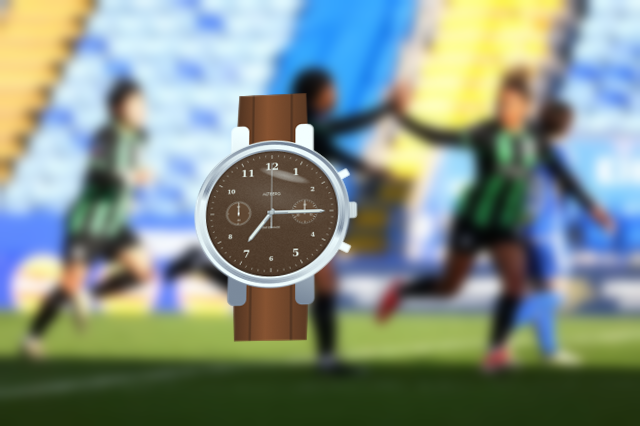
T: 7 h 15 min
